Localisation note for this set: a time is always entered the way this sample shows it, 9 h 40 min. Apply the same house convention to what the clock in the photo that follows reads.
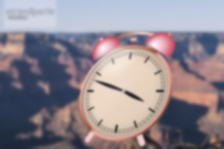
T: 3 h 48 min
